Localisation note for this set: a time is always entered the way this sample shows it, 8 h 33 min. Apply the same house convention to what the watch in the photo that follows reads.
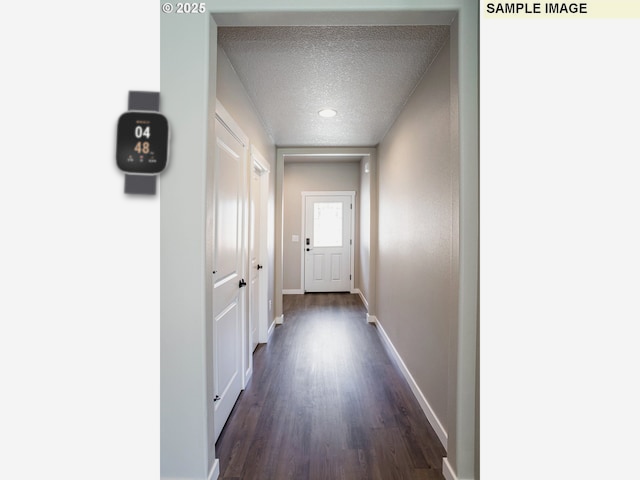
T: 4 h 48 min
